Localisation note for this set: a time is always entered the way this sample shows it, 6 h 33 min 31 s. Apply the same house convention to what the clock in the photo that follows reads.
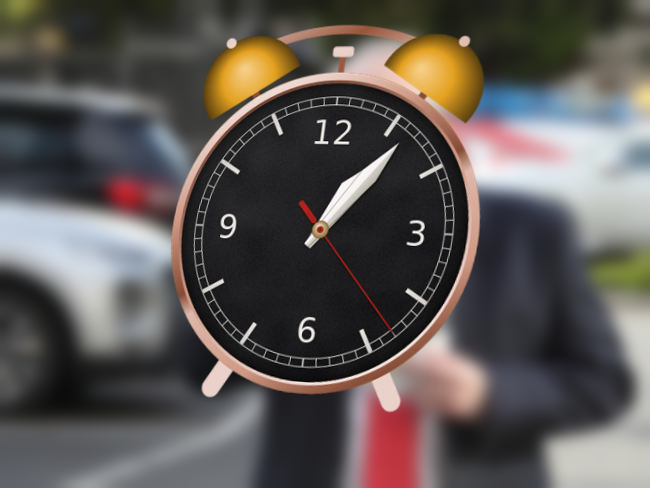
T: 1 h 06 min 23 s
